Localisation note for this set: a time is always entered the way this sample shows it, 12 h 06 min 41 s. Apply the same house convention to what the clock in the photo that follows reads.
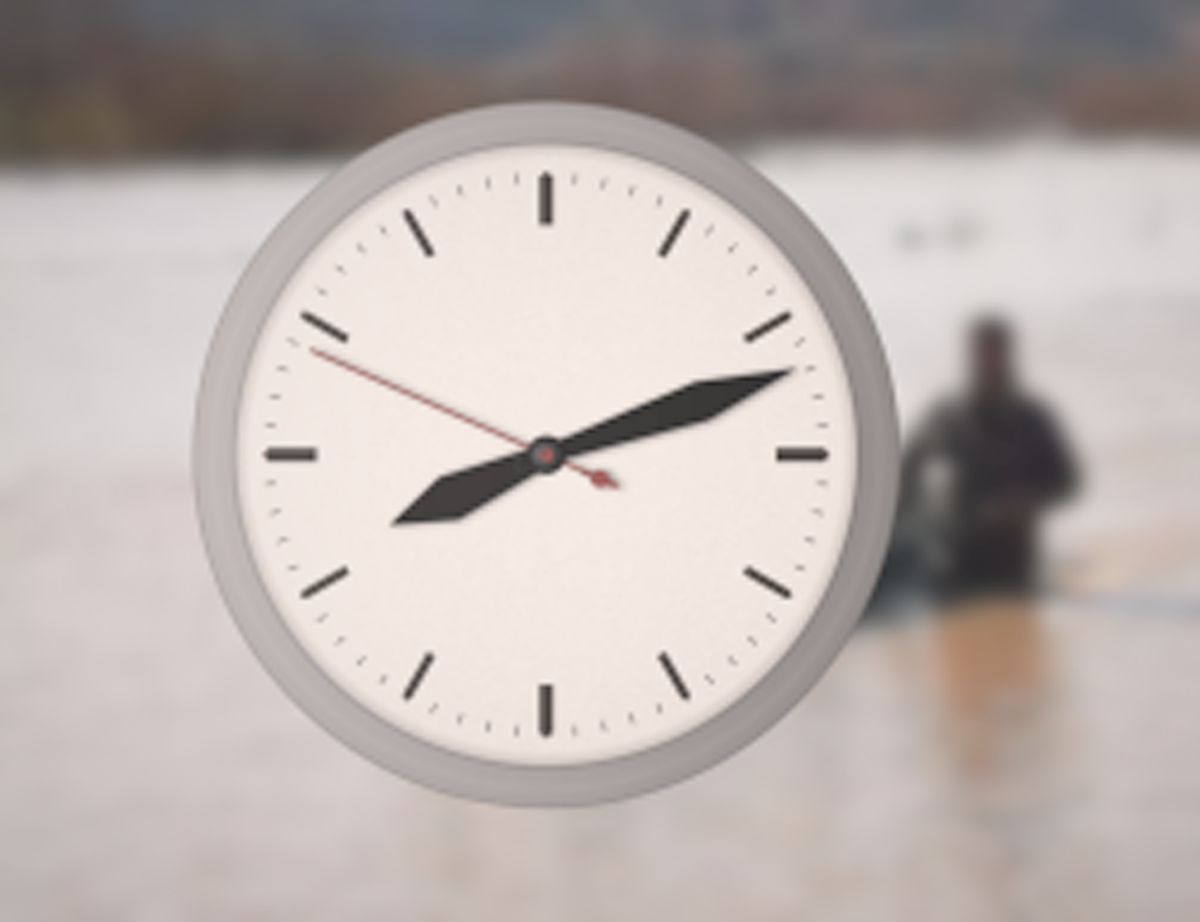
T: 8 h 11 min 49 s
